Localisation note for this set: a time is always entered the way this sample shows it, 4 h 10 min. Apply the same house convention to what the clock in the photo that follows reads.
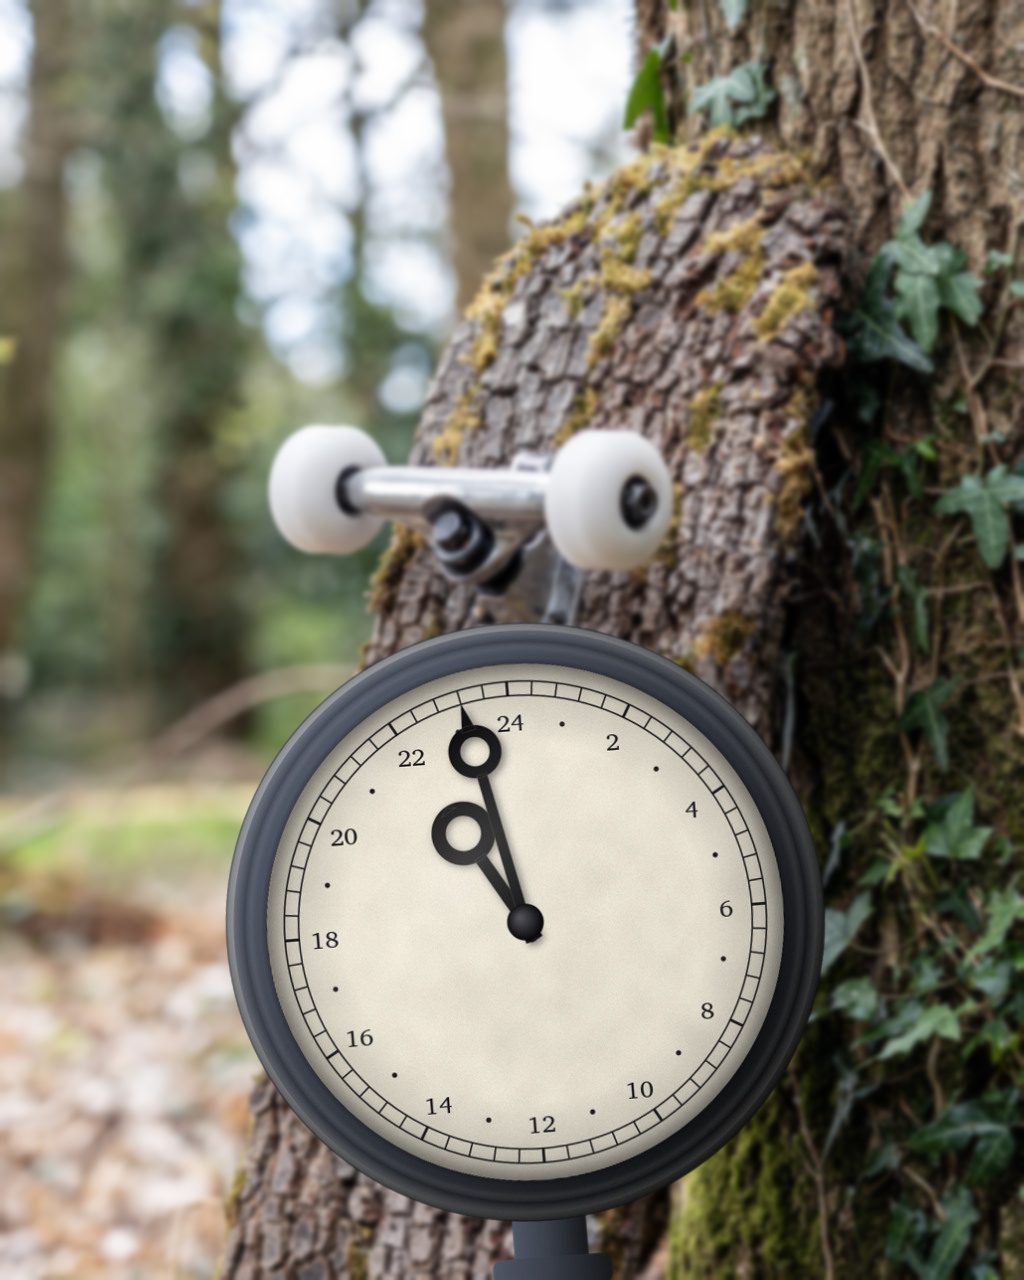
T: 21 h 58 min
